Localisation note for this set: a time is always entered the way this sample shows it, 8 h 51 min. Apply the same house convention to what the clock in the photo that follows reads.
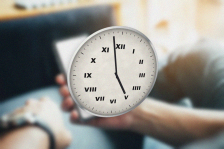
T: 4 h 58 min
